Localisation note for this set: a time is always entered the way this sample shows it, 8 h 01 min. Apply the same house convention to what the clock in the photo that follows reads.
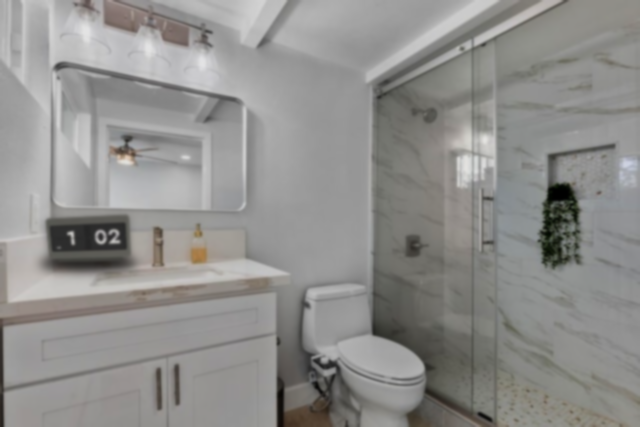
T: 1 h 02 min
